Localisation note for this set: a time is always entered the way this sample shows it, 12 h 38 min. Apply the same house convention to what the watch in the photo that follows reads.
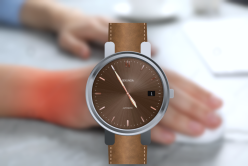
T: 4 h 55 min
